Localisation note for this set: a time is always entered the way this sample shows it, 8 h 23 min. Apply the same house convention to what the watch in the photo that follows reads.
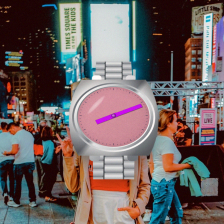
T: 8 h 11 min
